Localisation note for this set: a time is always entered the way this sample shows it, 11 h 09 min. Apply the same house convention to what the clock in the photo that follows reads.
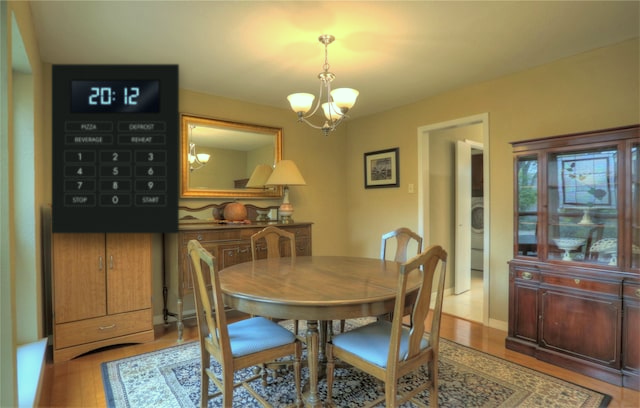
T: 20 h 12 min
